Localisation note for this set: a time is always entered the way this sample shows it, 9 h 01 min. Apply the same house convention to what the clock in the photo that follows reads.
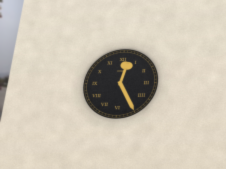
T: 12 h 25 min
